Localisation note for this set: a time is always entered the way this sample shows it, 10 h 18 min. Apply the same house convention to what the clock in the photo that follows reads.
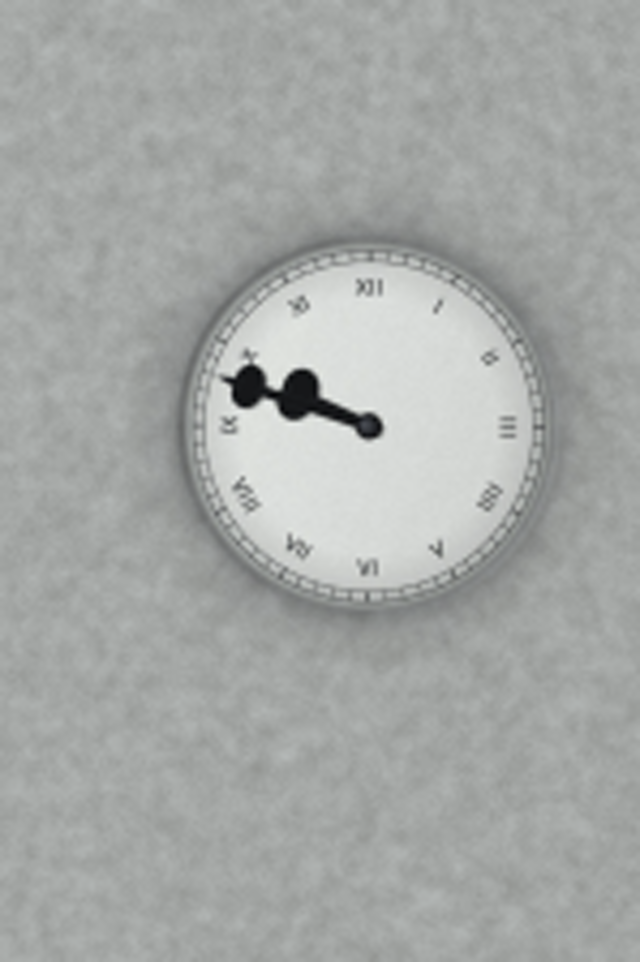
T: 9 h 48 min
